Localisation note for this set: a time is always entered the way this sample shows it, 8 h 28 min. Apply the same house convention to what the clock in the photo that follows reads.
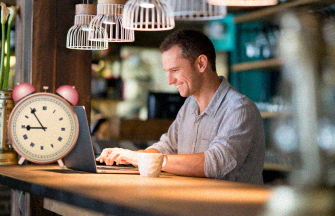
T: 8 h 54 min
